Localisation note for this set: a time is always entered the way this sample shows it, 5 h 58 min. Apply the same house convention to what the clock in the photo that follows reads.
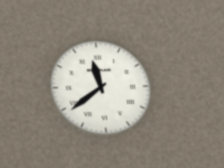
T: 11 h 39 min
